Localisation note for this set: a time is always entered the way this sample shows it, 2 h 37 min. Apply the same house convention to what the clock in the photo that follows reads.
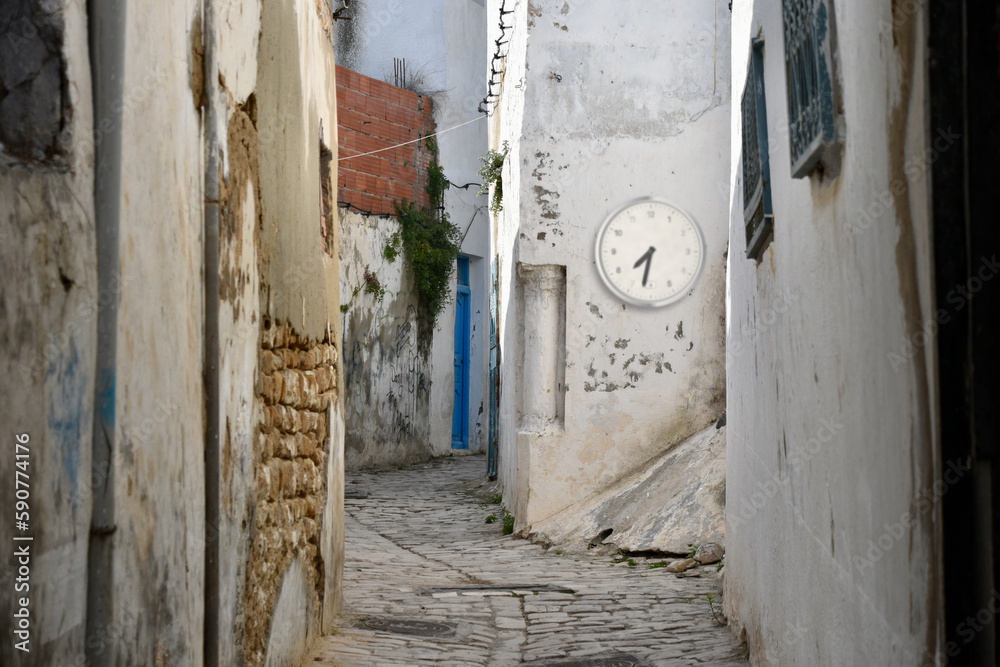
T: 7 h 32 min
